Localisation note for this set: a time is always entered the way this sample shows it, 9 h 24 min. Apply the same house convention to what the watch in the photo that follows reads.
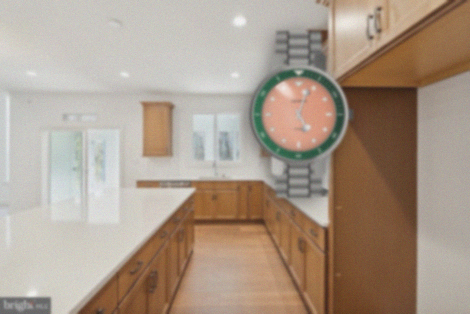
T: 5 h 03 min
